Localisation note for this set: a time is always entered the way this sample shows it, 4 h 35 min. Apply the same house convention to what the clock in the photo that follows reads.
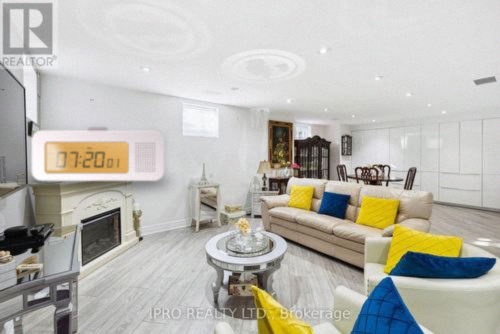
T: 7 h 20 min
